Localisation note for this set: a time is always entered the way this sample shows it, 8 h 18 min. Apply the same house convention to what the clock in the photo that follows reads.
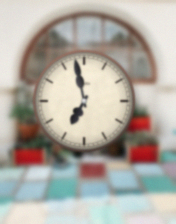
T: 6 h 58 min
